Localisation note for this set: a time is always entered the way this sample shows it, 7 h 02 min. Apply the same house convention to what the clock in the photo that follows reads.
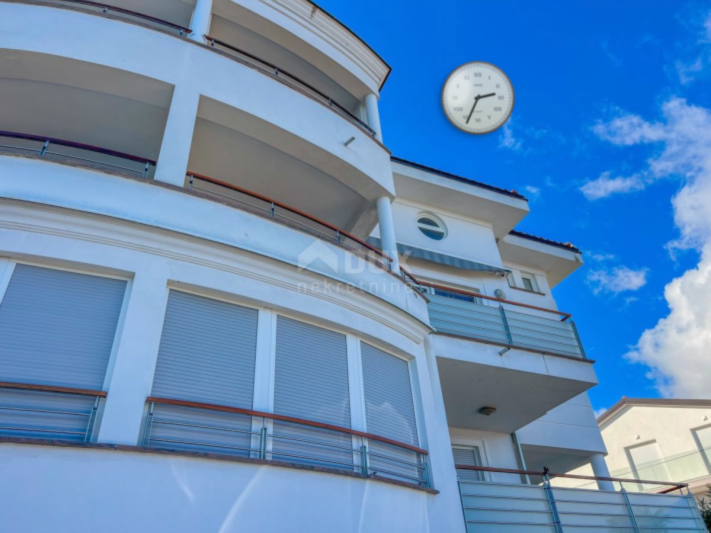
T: 2 h 34 min
